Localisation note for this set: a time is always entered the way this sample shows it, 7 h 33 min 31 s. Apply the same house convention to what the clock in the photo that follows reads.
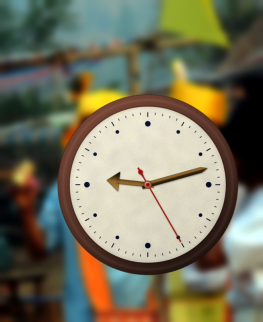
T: 9 h 12 min 25 s
